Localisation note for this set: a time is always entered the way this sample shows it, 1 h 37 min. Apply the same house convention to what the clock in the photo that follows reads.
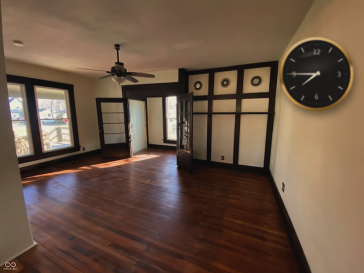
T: 7 h 45 min
